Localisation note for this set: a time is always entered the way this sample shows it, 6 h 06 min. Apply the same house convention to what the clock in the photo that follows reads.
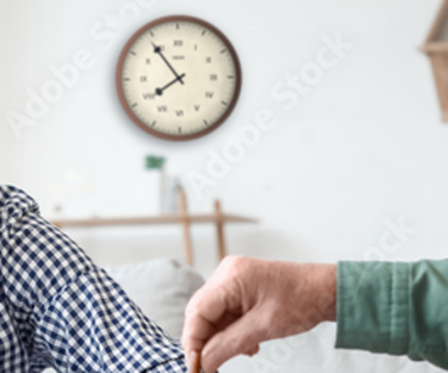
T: 7 h 54 min
